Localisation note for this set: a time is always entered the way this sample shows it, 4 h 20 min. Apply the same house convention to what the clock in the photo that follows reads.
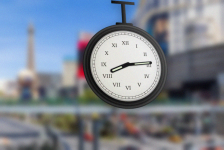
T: 8 h 14 min
